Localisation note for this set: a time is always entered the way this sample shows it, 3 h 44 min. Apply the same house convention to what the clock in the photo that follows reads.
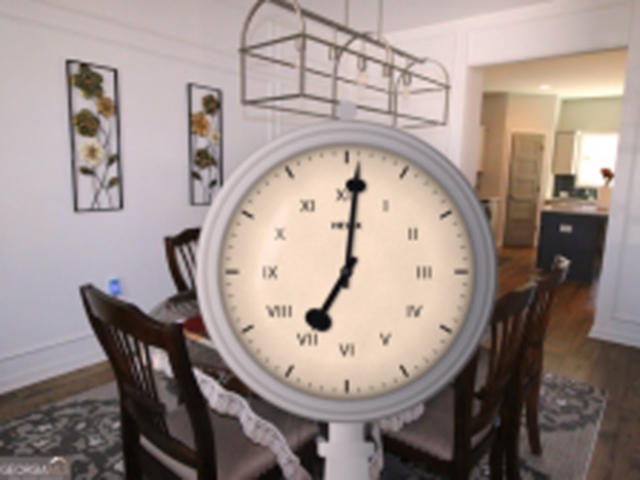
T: 7 h 01 min
